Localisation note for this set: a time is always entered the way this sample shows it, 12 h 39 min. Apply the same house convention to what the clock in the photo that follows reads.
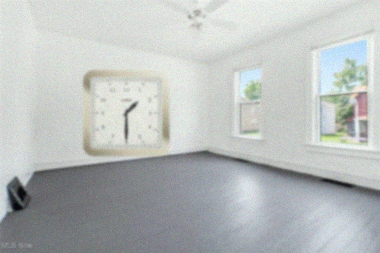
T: 1 h 30 min
